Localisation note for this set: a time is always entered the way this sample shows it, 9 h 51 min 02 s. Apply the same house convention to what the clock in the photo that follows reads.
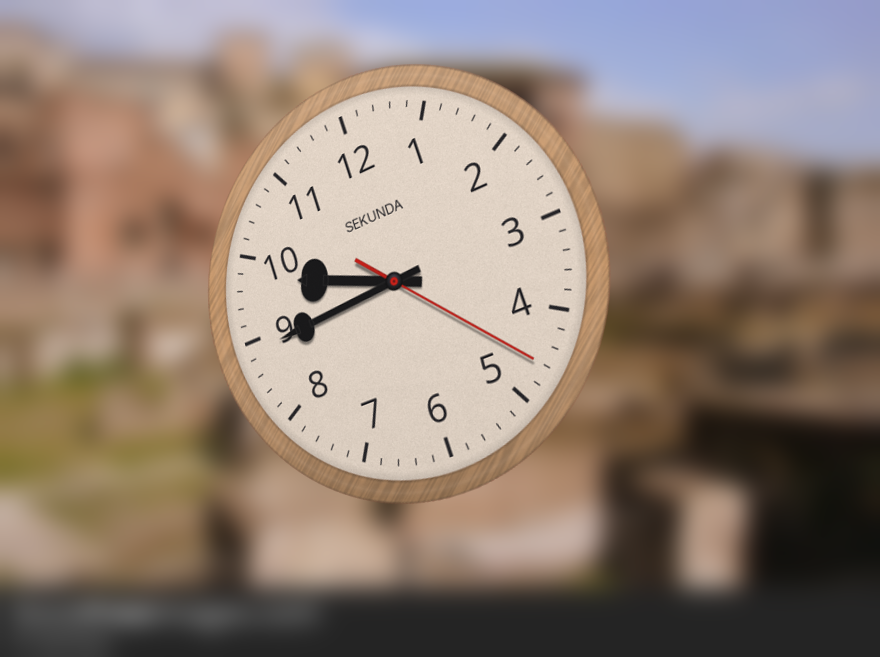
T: 9 h 44 min 23 s
